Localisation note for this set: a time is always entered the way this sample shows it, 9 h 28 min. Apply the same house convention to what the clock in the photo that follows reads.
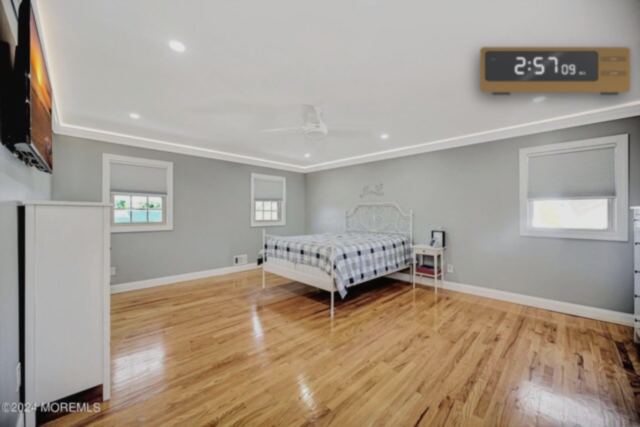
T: 2 h 57 min
